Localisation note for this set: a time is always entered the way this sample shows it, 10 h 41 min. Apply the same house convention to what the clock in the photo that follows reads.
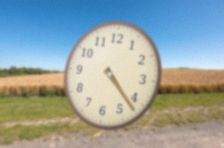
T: 4 h 22 min
